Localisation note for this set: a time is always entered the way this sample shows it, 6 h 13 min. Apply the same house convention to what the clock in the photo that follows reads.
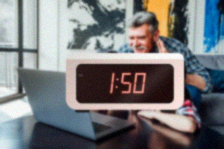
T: 1 h 50 min
